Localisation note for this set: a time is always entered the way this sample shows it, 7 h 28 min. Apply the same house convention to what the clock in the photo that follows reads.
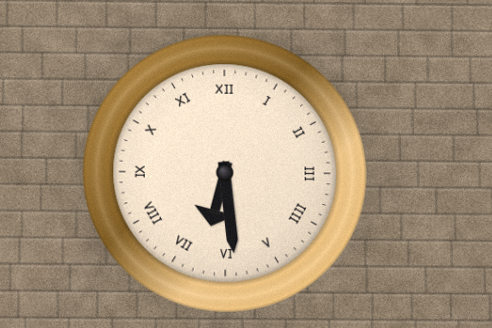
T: 6 h 29 min
